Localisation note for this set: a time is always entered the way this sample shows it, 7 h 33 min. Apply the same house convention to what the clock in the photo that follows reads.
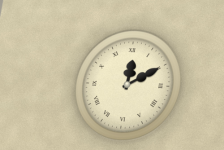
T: 12 h 10 min
